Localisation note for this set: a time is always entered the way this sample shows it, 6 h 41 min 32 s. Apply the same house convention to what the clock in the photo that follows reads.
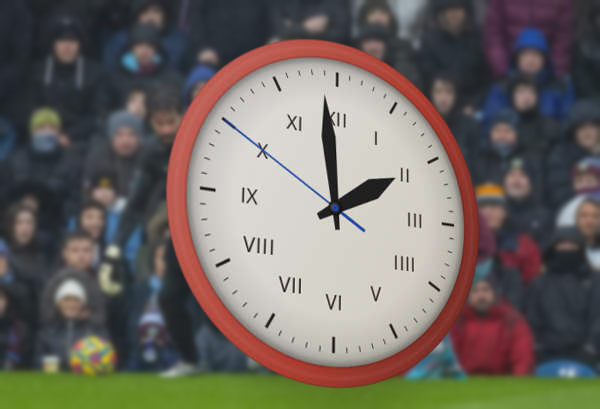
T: 1 h 58 min 50 s
